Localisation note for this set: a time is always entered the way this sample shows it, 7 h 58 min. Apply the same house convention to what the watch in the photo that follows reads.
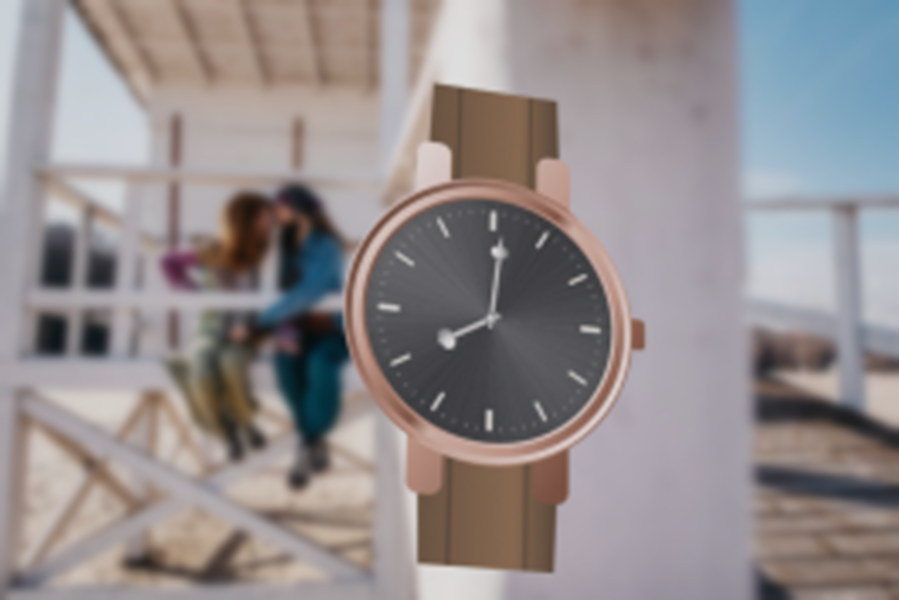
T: 8 h 01 min
